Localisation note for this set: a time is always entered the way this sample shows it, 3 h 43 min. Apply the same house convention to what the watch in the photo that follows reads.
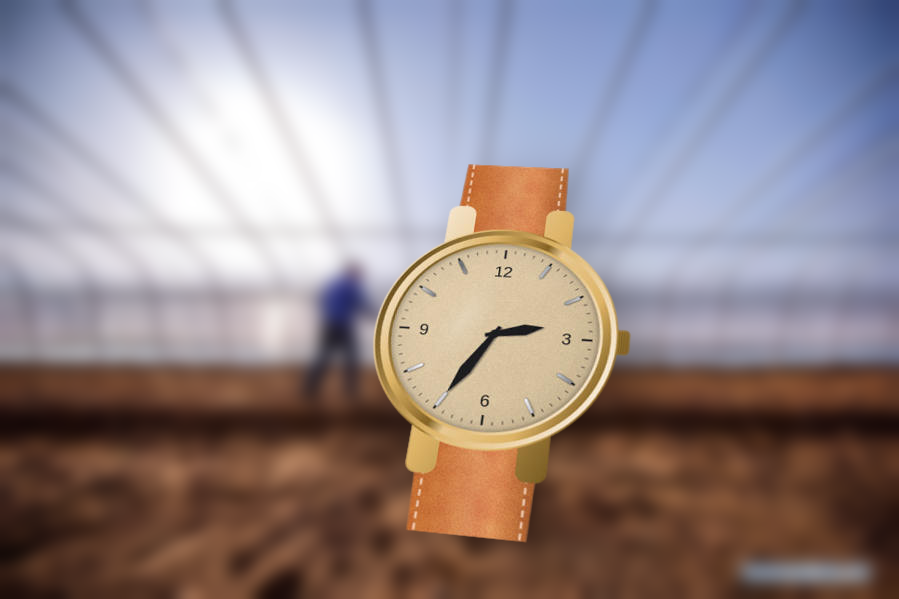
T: 2 h 35 min
